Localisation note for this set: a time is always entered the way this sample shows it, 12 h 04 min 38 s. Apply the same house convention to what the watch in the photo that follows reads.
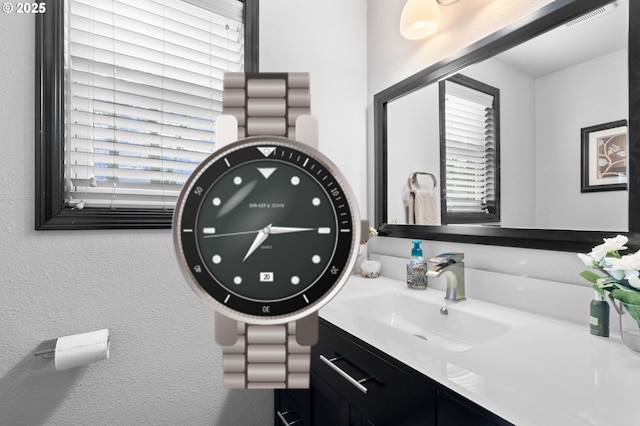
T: 7 h 14 min 44 s
